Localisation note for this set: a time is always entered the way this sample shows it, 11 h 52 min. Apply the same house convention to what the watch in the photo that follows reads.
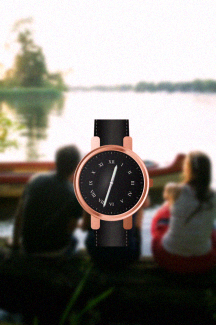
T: 12 h 33 min
